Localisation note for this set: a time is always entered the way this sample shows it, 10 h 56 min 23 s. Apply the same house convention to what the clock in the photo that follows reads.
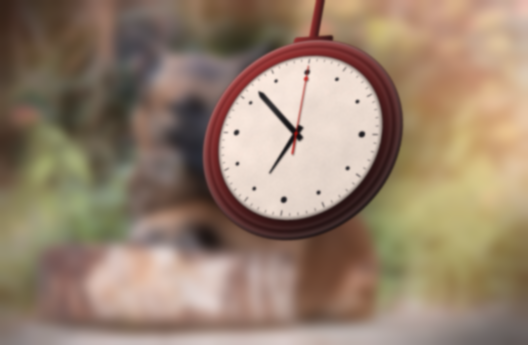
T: 6 h 52 min 00 s
